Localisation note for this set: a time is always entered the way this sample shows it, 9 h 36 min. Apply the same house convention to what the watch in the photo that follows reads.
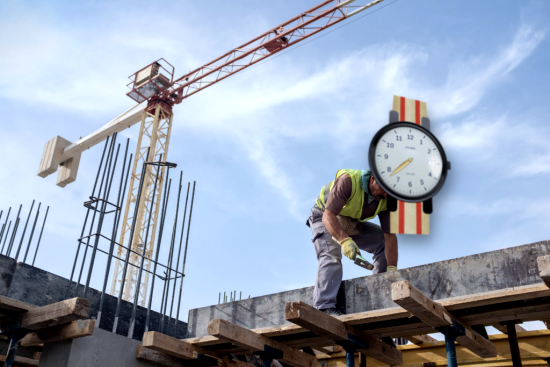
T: 7 h 38 min
